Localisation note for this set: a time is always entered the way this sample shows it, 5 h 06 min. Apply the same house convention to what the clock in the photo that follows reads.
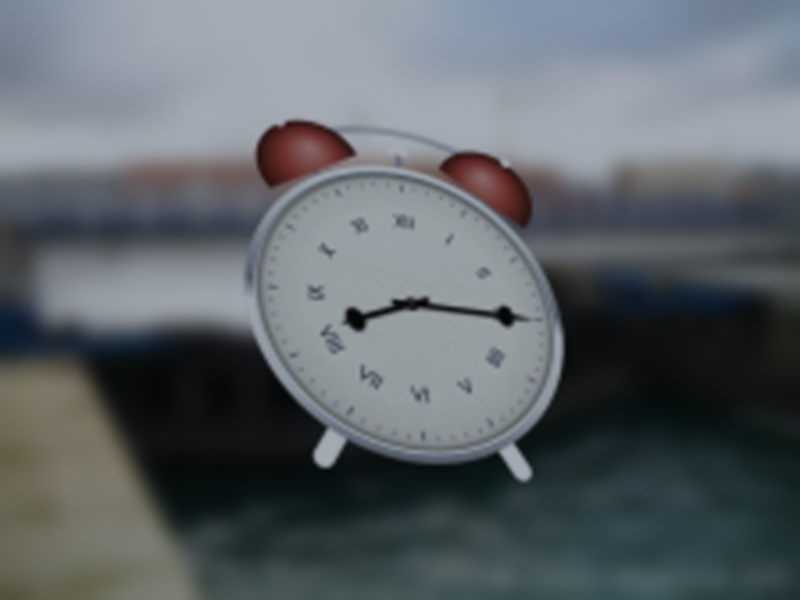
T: 8 h 15 min
